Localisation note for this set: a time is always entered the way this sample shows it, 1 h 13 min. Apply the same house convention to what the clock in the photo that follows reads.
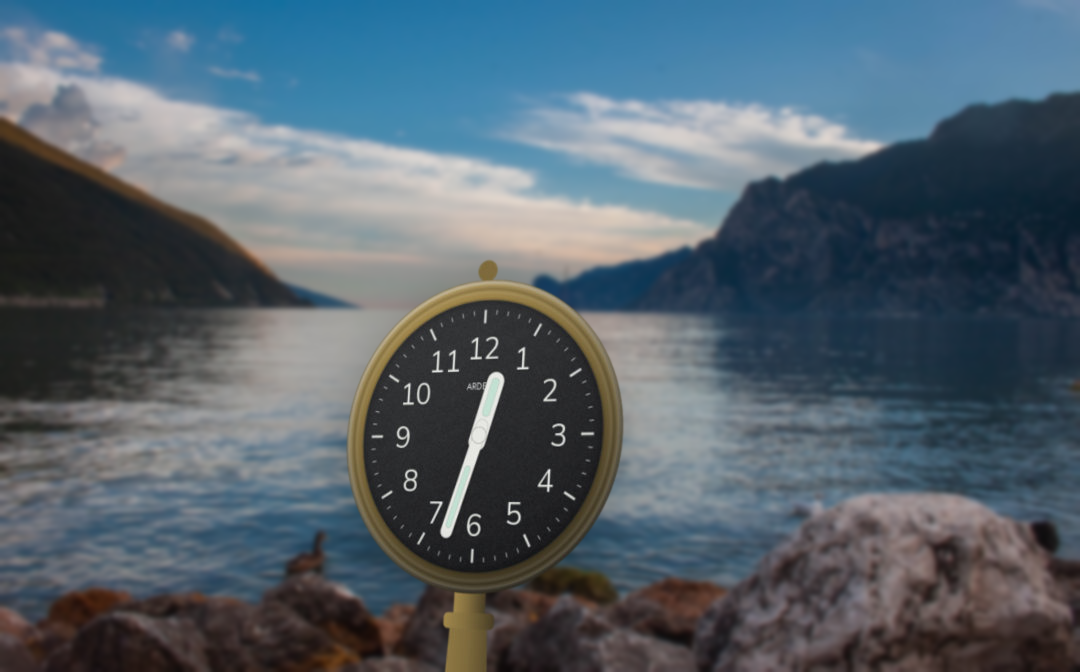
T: 12 h 33 min
